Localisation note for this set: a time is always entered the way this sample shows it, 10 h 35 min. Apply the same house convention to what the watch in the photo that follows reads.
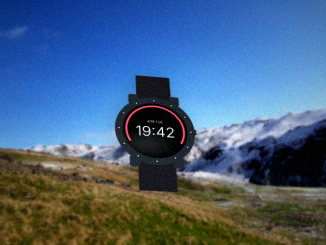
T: 19 h 42 min
